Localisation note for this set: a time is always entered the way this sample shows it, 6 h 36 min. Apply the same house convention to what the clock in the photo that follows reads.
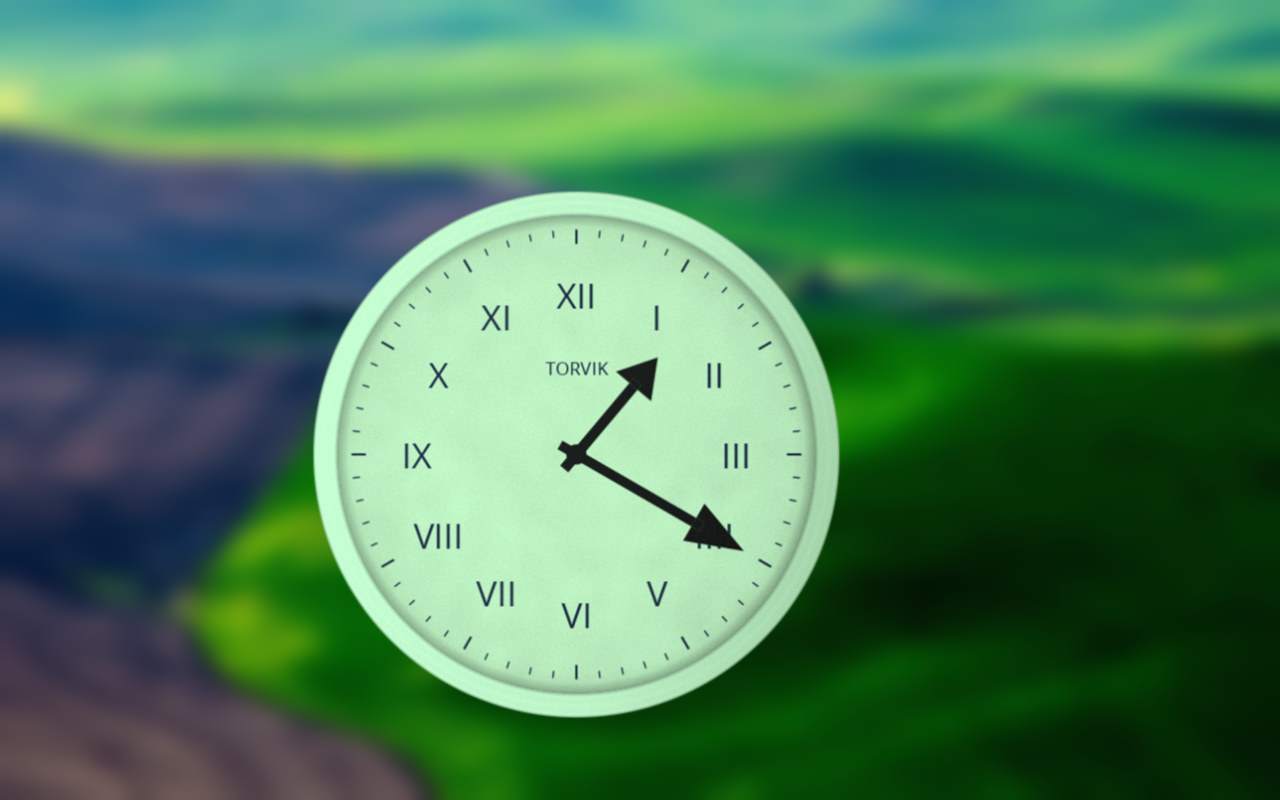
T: 1 h 20 min
